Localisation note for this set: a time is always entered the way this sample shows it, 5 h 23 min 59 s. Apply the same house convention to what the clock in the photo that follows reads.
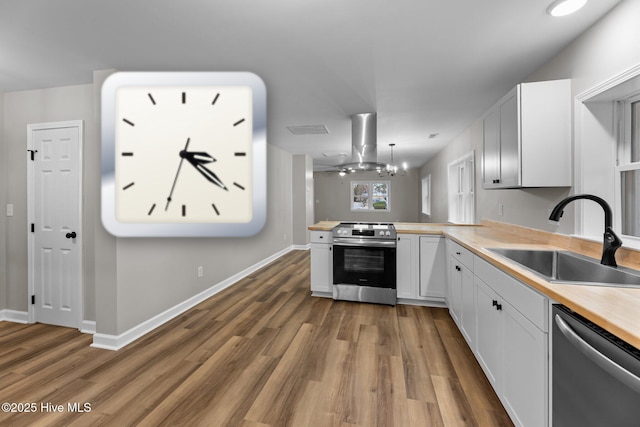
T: 3 h 21 min 33 s
